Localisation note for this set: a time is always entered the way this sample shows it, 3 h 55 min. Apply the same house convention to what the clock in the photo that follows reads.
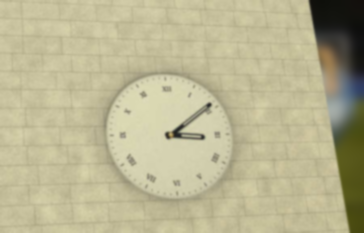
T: 3 h 09 min
